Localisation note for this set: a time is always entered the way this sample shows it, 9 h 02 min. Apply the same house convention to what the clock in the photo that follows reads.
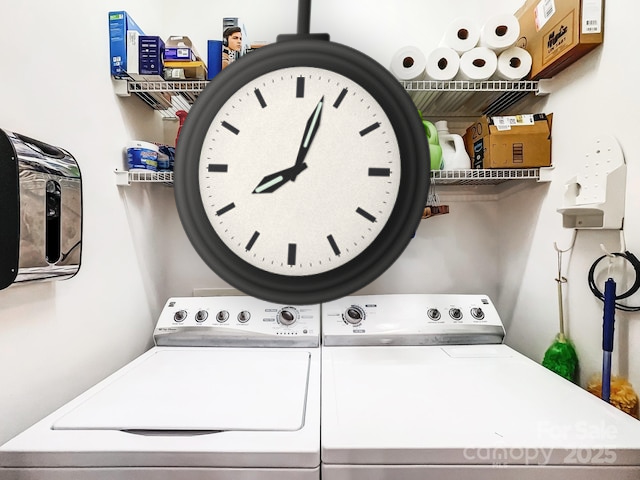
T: 8 h 03 min
